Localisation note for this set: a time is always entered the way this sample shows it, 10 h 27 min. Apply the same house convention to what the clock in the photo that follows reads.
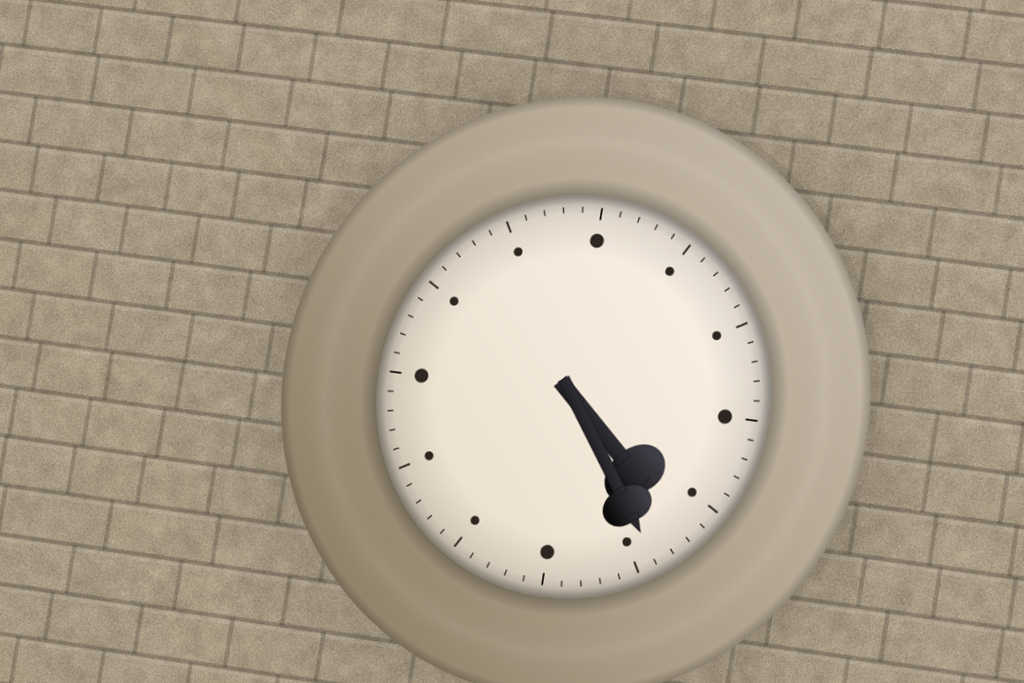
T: 4 h 24 min
